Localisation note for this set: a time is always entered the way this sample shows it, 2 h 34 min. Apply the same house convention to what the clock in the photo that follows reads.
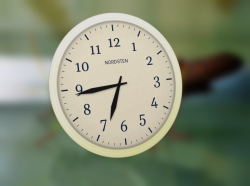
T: 6 h 44 min
